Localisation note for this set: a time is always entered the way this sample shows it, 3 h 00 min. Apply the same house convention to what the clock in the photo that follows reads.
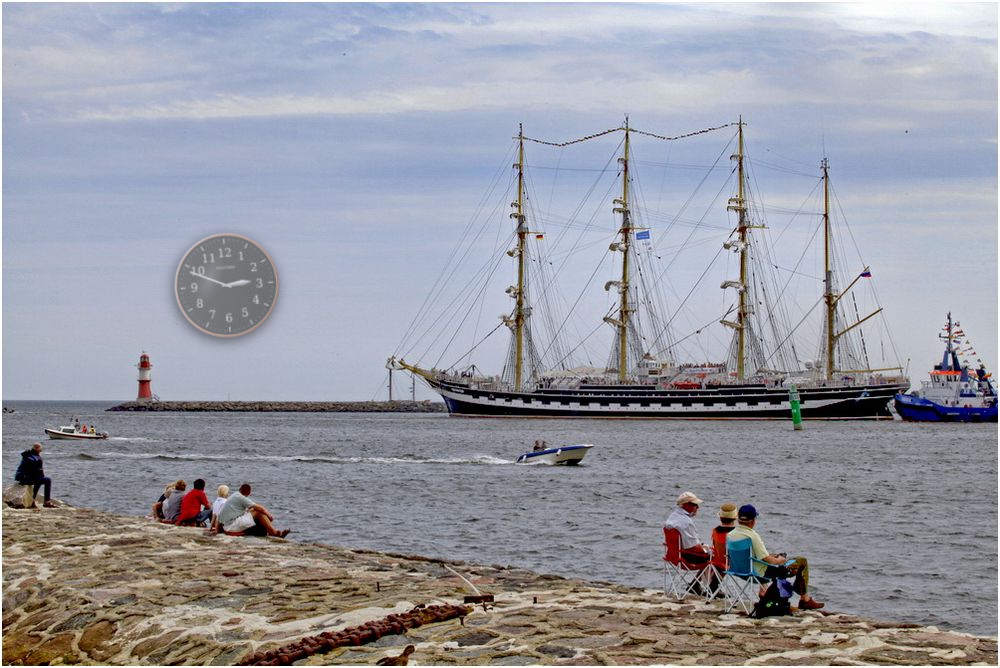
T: 2 h 49 min
